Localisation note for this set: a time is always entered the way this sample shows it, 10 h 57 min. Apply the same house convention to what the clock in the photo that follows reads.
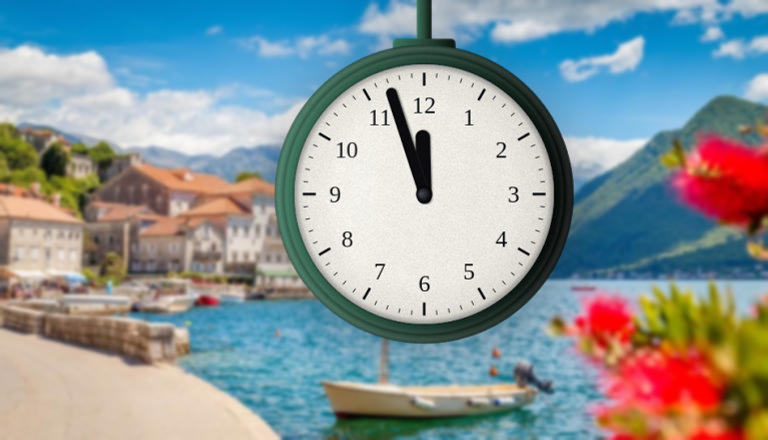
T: 11 h 57 min
